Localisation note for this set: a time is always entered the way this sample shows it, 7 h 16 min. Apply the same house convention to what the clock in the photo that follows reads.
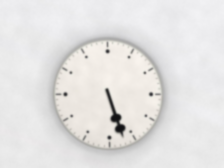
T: 5 h 27 min
